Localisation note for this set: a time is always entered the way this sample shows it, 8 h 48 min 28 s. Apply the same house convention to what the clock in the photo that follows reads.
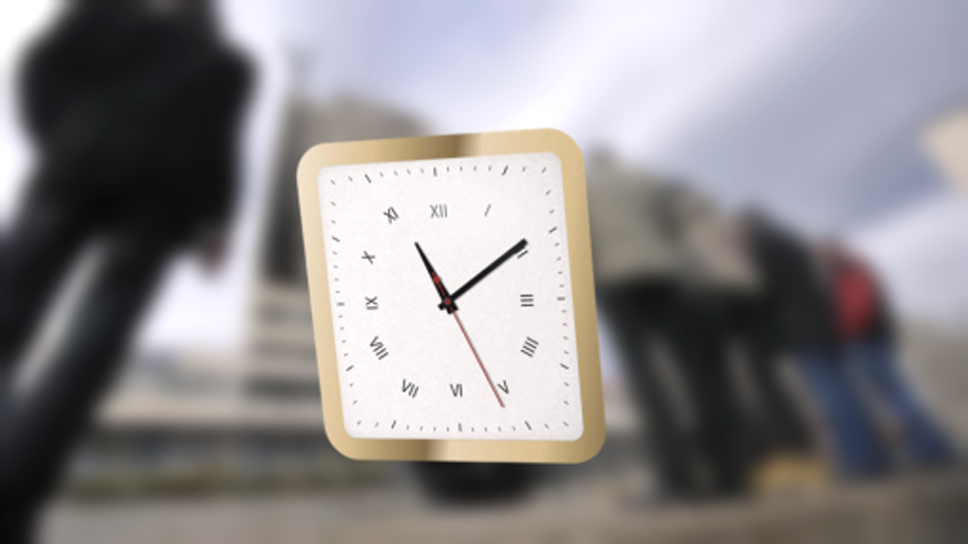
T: 11 h 09 min 26 s
